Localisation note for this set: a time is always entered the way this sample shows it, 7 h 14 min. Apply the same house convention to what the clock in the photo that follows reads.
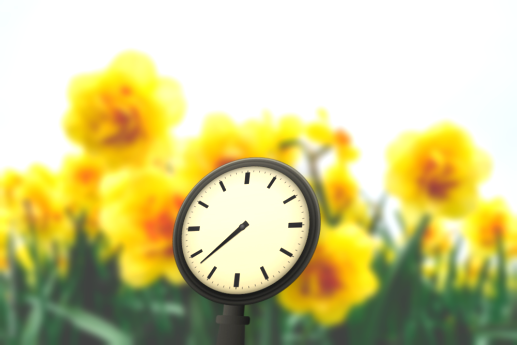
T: 7 h 38 min
